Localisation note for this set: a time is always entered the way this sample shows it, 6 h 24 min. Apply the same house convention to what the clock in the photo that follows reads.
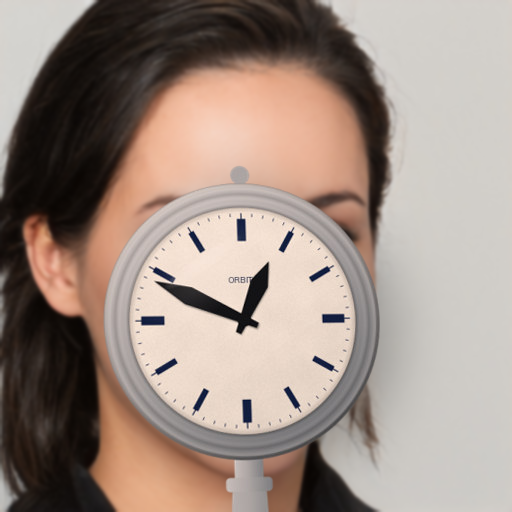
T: 12 h 49 min
